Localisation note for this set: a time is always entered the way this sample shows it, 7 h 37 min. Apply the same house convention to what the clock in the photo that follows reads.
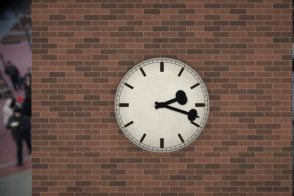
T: 2 h 18 min
